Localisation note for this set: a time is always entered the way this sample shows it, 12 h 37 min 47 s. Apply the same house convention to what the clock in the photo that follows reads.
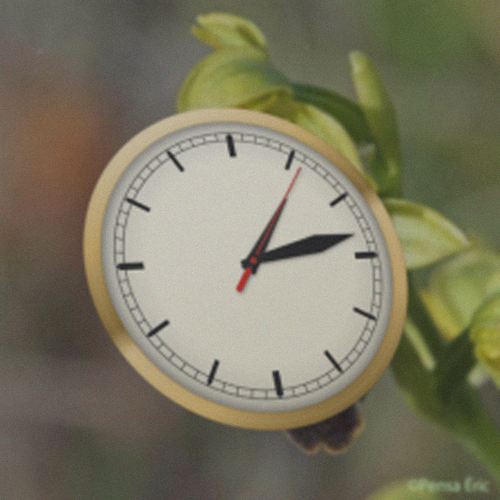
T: 1 h 13 min 06 s
